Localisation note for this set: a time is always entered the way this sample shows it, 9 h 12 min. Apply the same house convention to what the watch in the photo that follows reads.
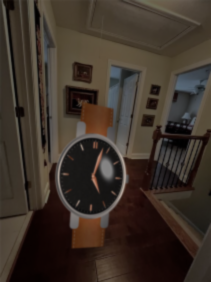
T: 5 h 03 min
